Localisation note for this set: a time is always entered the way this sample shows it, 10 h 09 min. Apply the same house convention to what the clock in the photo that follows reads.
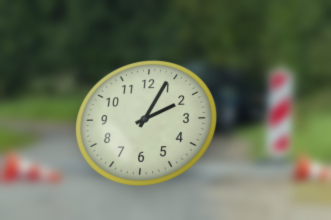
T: 2 h 04 min
